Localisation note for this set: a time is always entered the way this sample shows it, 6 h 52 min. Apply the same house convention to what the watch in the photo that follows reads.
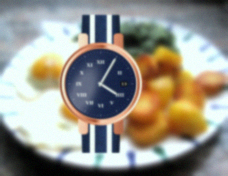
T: 4 h 05 min
